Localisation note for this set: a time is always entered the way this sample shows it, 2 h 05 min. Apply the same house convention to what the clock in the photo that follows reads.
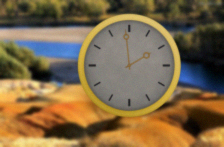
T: 1 h 59 min
